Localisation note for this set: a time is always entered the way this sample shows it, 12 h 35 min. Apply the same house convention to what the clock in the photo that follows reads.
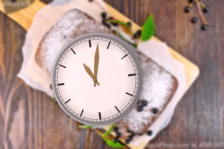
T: 11 h 02 min
